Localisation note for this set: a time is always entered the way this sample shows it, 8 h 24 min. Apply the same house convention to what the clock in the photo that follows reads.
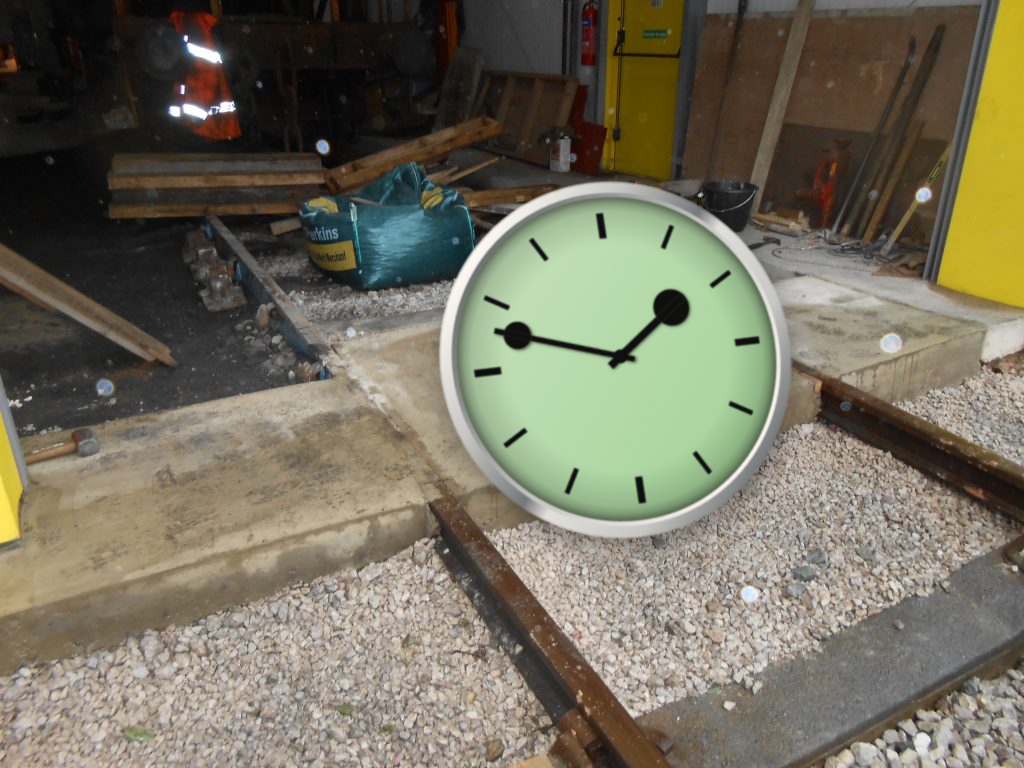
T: 1 h 48 min
